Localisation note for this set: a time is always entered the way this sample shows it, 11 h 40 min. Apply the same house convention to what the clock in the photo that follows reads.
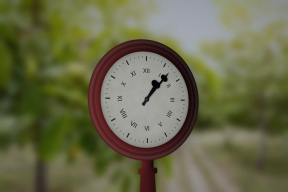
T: 1 h 07 min
